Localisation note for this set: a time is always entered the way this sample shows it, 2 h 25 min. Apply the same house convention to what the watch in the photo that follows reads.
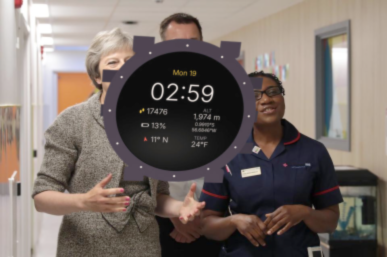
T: 2 h 59 min
